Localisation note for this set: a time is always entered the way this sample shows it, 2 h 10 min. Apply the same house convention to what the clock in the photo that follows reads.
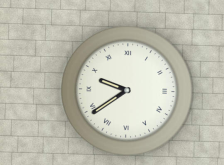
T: 9 h 39 min
